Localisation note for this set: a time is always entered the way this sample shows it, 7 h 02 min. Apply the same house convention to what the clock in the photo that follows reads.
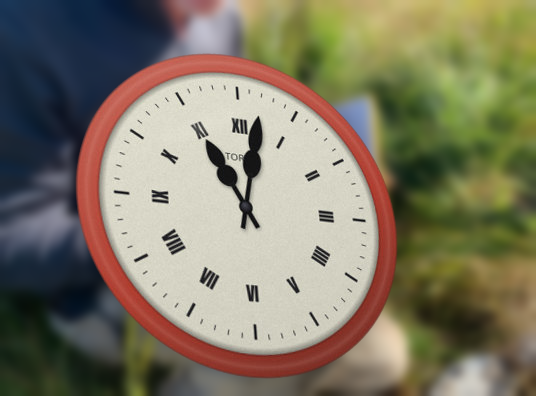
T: 11 h 02 min
